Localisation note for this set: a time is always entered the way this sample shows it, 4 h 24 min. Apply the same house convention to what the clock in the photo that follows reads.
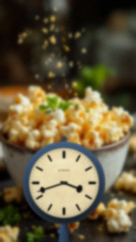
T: 3 h 42 min
